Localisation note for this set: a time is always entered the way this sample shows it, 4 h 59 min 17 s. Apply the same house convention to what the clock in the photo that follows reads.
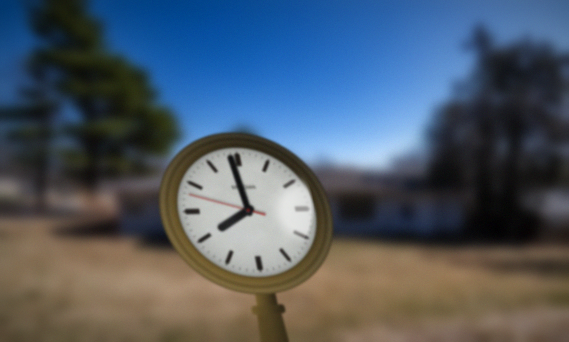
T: 7 h 58 min 48 s
